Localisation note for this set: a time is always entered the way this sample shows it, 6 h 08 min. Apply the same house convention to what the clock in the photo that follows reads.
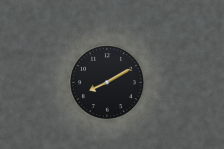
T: 8 h 10 min
